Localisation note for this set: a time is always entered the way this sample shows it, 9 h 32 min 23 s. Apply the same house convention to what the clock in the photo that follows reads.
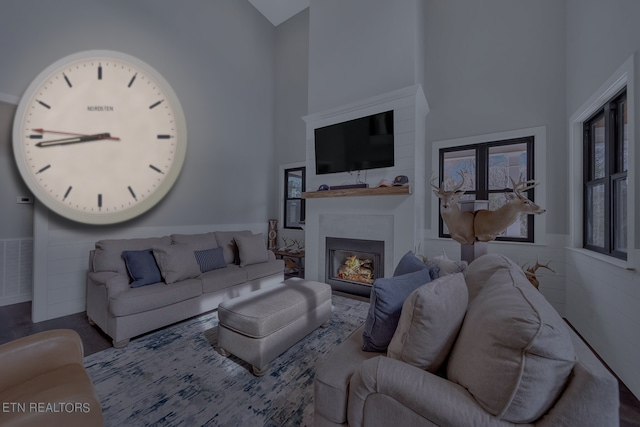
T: 8 h 43 min 46 s
